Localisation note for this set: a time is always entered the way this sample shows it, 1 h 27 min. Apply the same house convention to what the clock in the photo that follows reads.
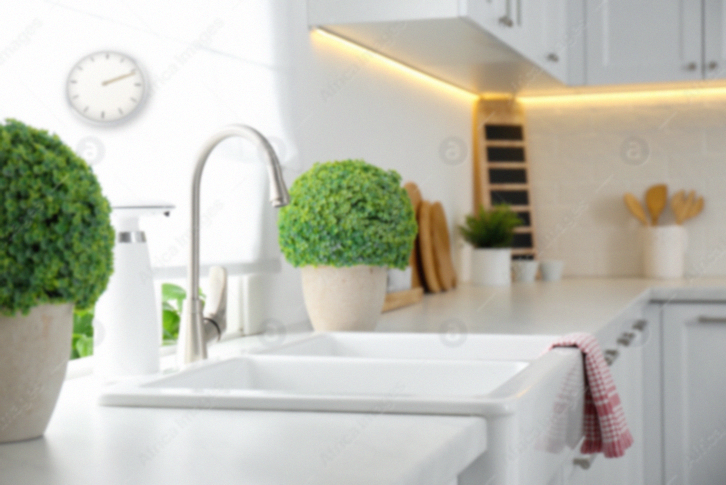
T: 2 h 11 min
